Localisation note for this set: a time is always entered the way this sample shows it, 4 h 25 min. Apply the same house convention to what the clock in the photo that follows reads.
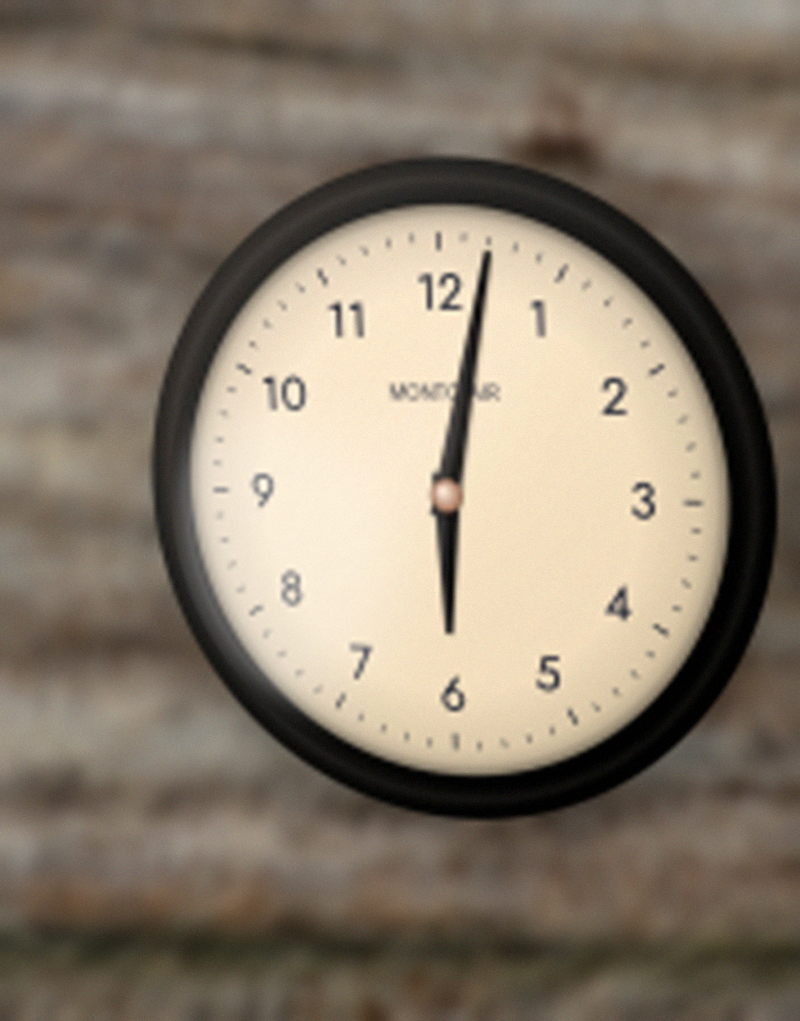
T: 6 h 02 min
